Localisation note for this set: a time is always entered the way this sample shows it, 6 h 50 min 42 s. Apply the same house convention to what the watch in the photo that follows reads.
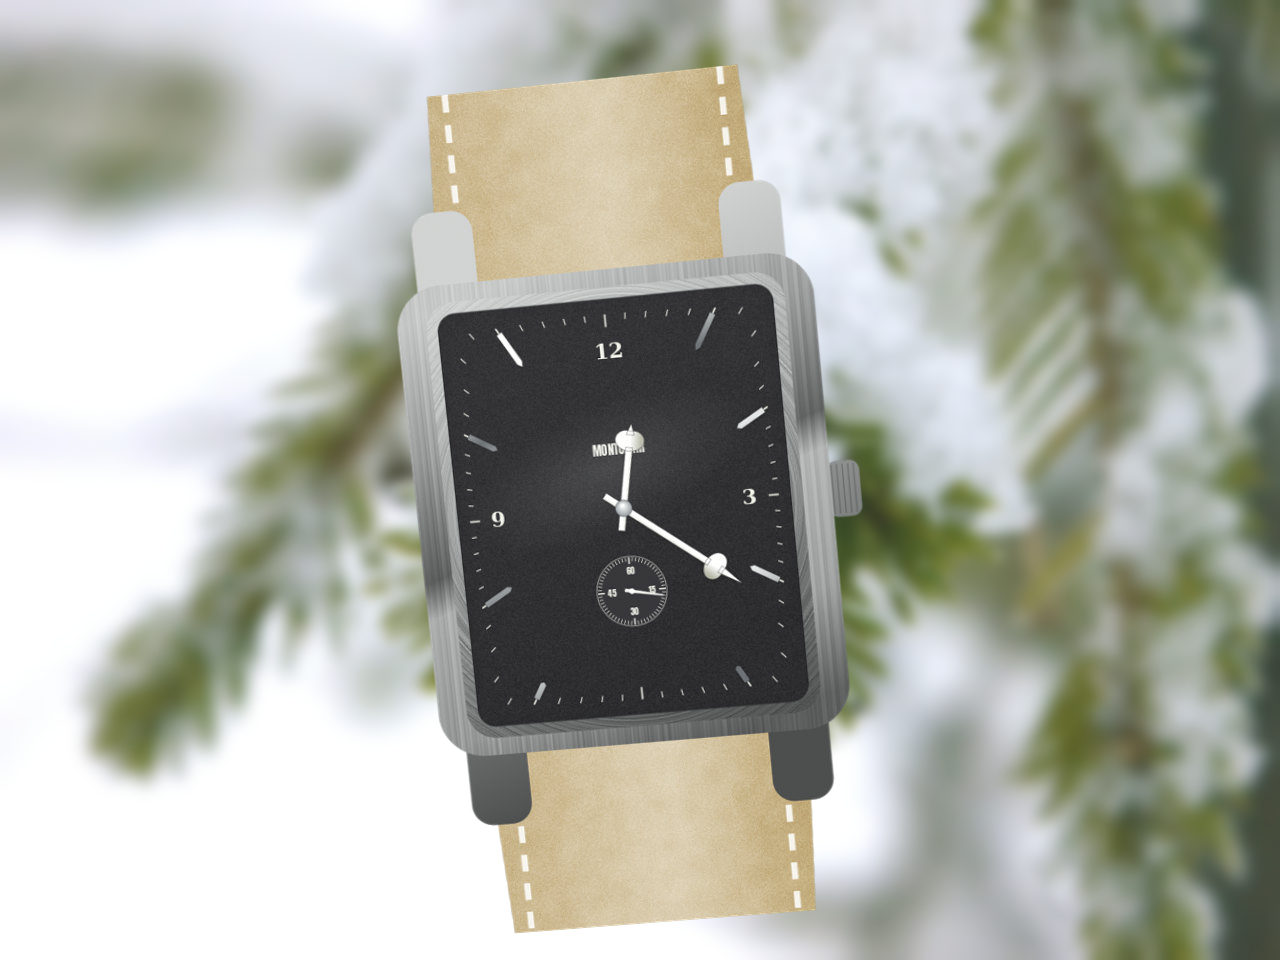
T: 12 h 21 min 17 s
